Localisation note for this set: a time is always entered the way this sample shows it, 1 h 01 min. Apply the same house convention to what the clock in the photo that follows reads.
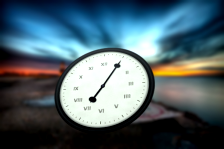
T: 7 h 05 min
